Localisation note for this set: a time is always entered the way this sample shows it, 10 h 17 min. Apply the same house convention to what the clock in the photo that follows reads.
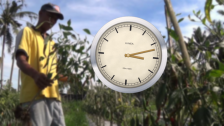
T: 3 h 12 min
